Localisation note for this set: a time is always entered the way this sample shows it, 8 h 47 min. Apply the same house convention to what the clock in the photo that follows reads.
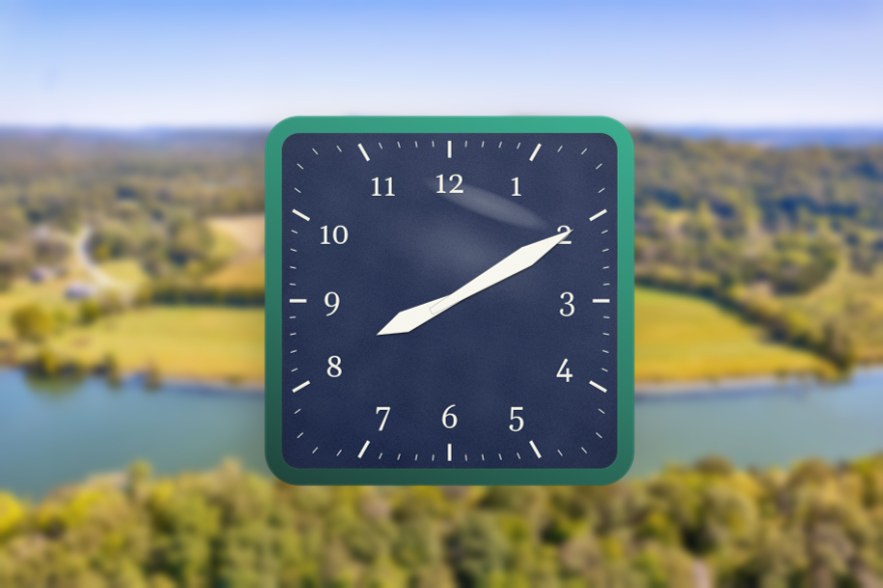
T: 8 h 10 min
